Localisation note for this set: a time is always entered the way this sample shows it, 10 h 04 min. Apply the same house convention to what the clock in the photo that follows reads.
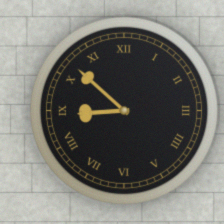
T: 8 h 52 min
